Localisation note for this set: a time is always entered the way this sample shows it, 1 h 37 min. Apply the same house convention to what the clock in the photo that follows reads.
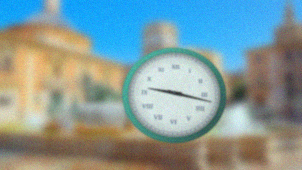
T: 9 h 17 min
